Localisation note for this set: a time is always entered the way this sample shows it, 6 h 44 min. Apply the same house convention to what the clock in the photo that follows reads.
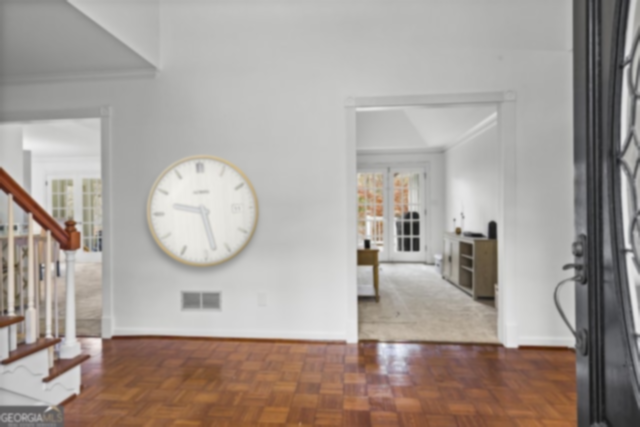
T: 9 h 28 min
